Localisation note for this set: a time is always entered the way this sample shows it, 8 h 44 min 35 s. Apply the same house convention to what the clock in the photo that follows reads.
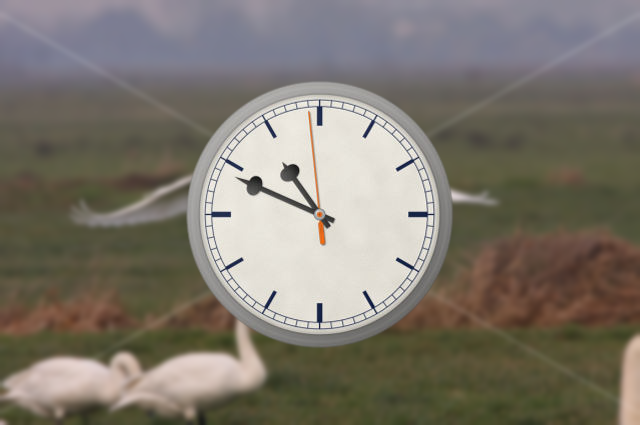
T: 10 h 48 min 59 s
